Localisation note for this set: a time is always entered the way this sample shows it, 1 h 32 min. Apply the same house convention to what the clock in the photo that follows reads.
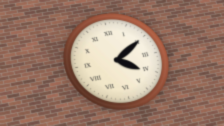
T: 4 h 10 min
